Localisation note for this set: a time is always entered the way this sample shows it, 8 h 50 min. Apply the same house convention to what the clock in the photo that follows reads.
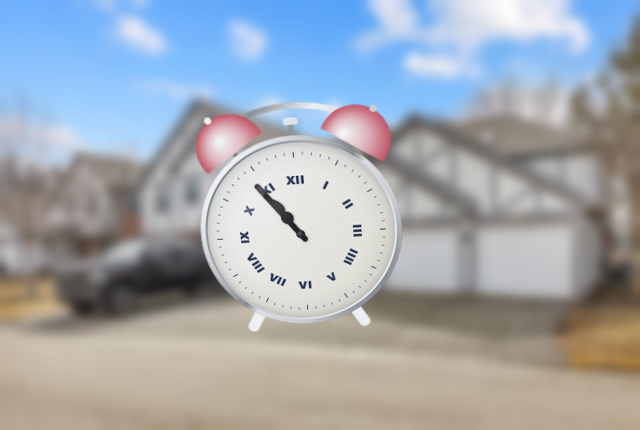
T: 10 h 54 min
